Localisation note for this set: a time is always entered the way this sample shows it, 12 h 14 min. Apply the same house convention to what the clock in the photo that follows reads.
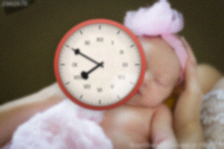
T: 7 h 50 min
